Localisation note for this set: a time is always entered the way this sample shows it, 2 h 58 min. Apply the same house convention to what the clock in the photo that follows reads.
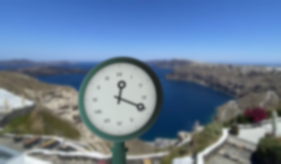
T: 12 h 19 min
